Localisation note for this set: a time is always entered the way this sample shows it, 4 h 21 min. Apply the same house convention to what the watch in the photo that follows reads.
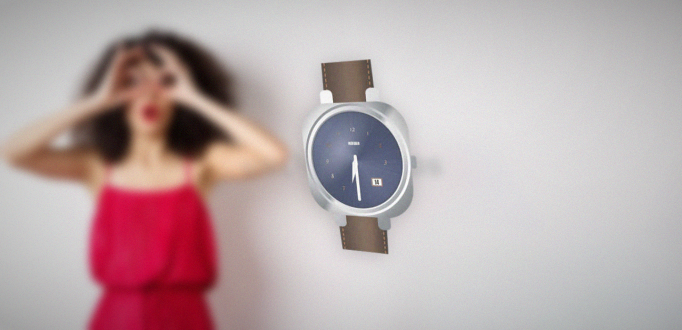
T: 6 h 30 min
